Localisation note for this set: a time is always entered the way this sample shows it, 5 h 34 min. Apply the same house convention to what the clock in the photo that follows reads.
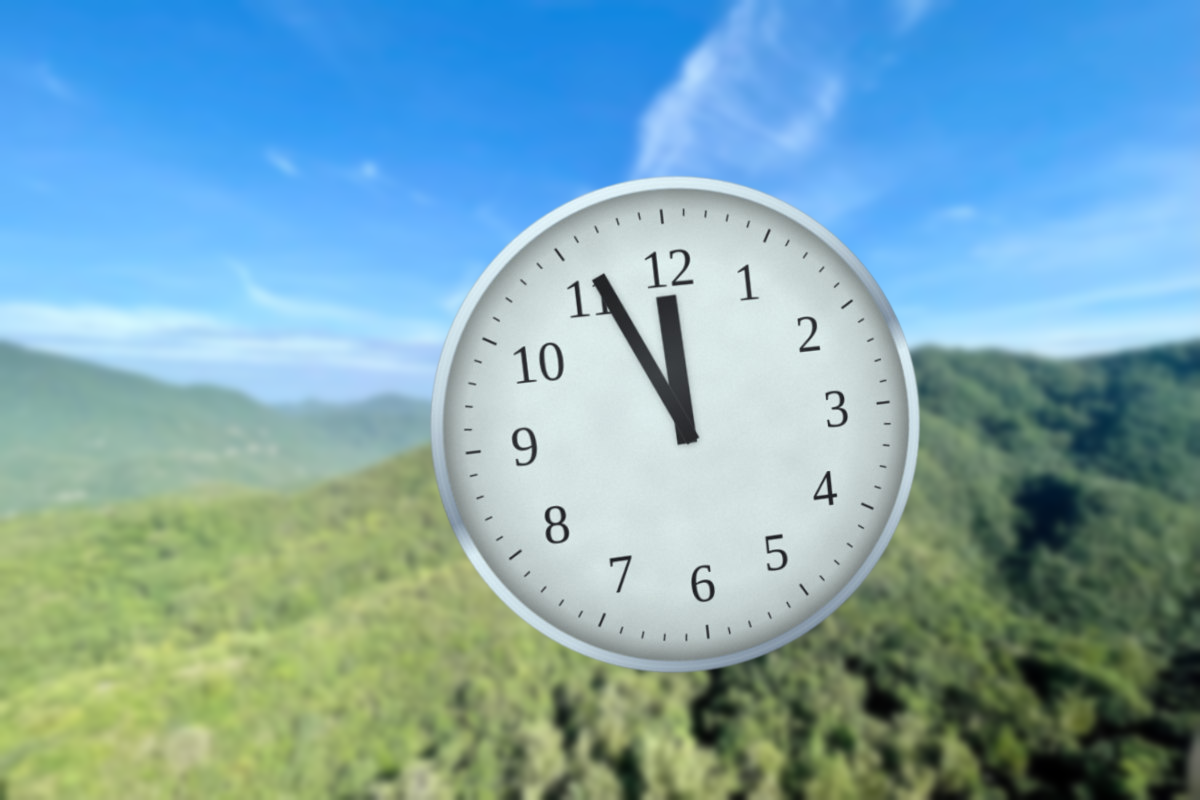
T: 11 h 56 min
